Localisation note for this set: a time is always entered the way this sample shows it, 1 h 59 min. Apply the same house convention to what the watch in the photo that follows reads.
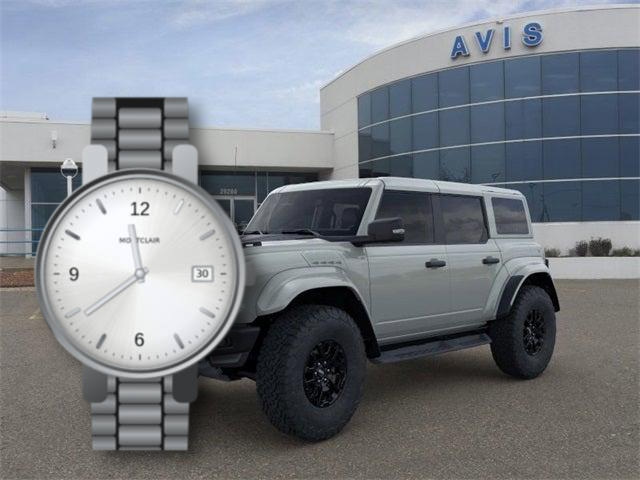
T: 11 h 39 min
